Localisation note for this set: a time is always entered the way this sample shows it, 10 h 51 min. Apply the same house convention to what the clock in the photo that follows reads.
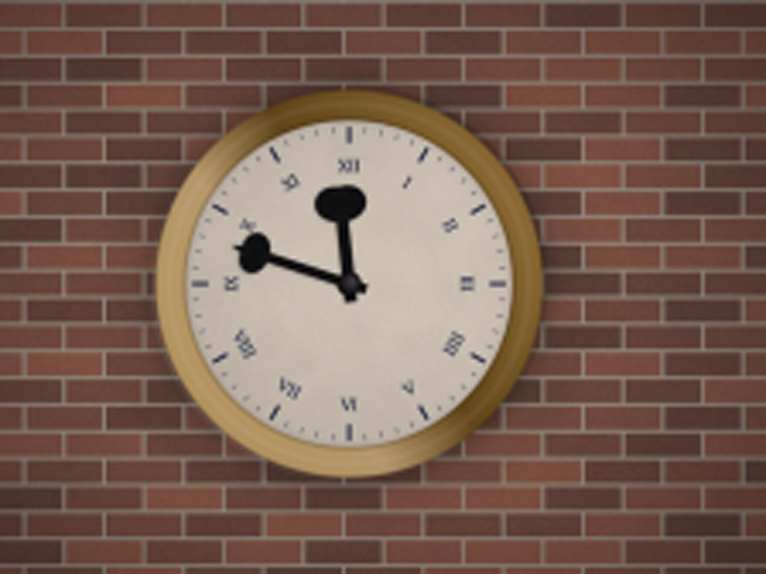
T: 11 h 48 min
